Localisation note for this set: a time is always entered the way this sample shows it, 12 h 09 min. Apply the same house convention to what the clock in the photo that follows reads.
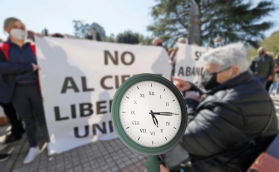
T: 5 h 15 min
